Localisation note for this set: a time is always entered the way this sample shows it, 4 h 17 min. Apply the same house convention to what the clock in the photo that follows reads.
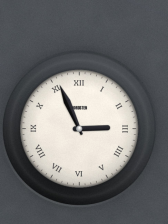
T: 2 h 56 min
